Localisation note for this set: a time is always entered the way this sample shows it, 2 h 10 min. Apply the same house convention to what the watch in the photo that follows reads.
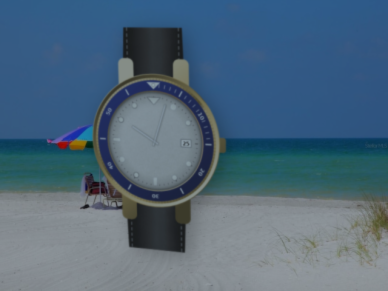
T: 10 h 03 min
